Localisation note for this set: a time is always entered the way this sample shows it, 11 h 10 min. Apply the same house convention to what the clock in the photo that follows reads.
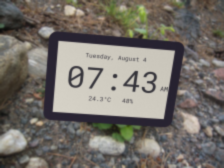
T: 7 h 43 min
